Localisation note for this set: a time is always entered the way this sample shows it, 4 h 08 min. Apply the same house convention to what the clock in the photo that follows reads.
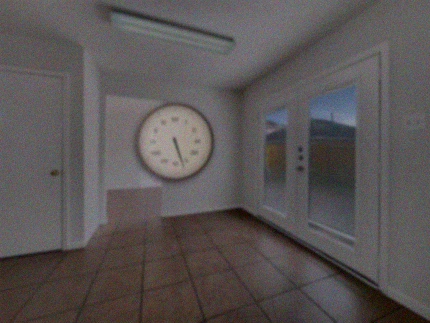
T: 5 h 27 min
